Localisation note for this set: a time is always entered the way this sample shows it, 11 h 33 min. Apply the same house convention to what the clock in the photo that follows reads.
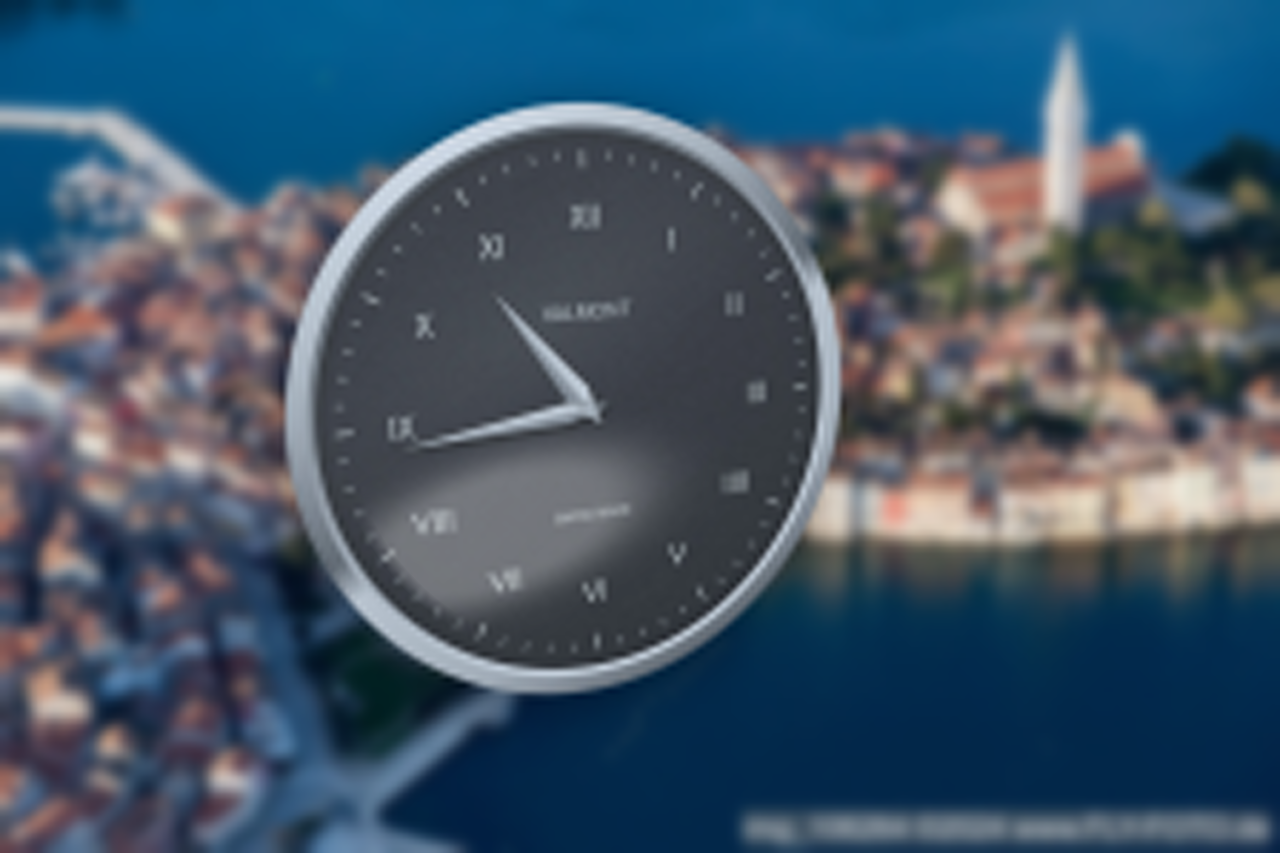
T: 10 h 44 min
